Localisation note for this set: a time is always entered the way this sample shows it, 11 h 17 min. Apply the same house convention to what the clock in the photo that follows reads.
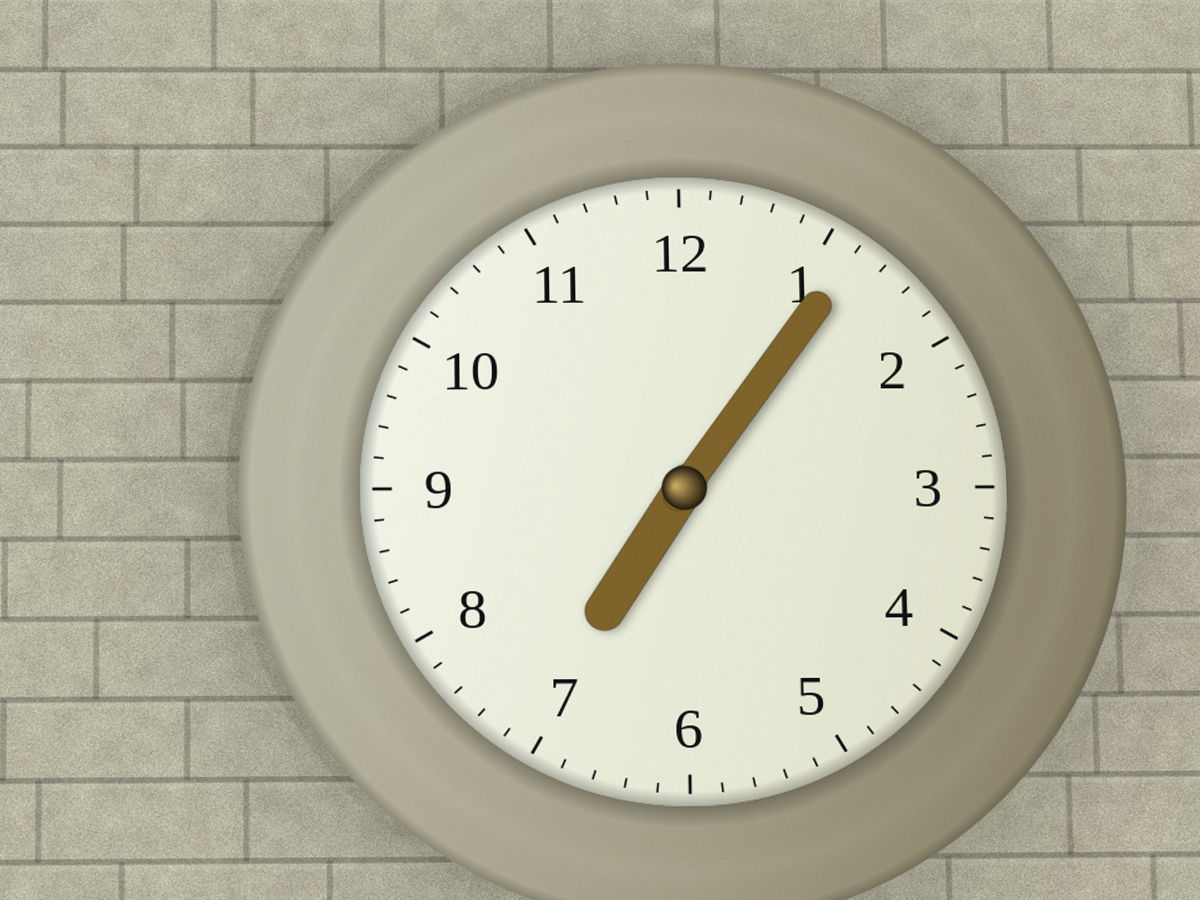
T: 7 h 06 min
